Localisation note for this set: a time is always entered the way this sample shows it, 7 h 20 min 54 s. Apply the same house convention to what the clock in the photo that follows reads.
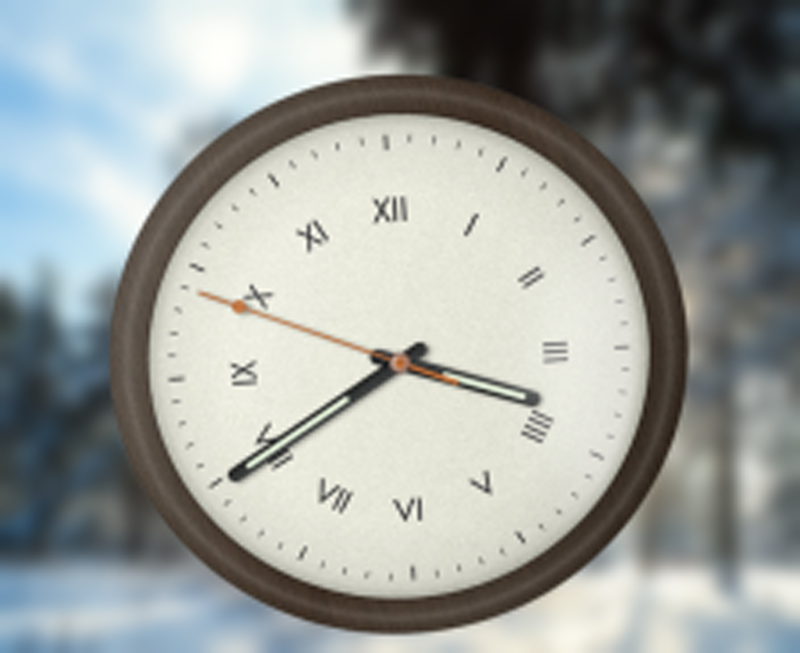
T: 3 h 39 min 49 s
